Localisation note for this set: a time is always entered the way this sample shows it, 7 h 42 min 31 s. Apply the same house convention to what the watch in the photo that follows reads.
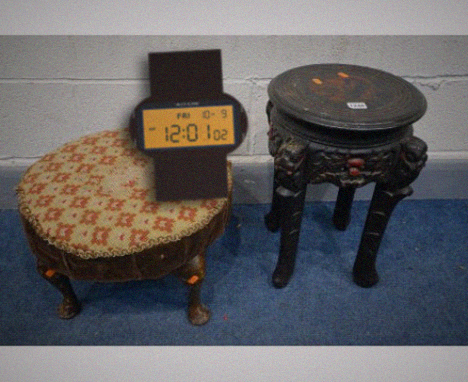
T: 12 h 01 min 02 s
